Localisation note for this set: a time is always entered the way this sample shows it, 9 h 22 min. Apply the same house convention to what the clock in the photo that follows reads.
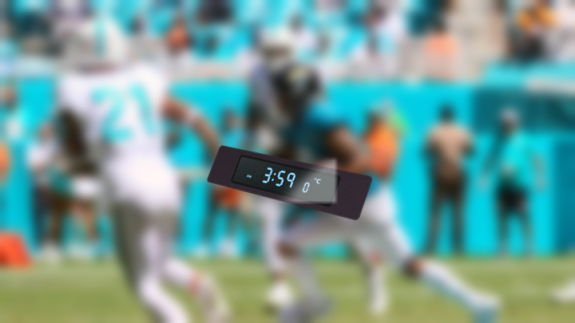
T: 3 h 59 min
